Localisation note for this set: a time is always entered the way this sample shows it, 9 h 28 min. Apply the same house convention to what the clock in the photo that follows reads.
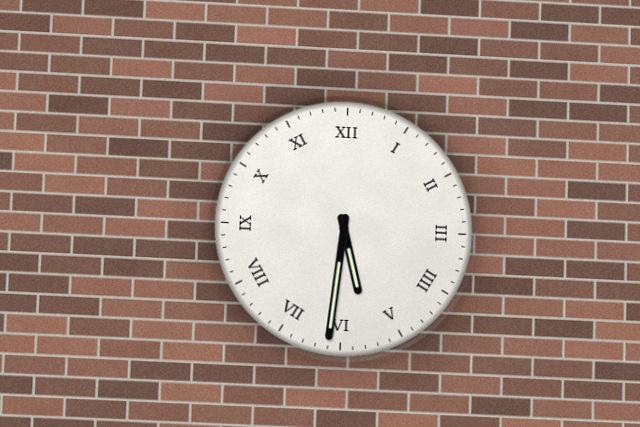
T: 5 h 31 min
